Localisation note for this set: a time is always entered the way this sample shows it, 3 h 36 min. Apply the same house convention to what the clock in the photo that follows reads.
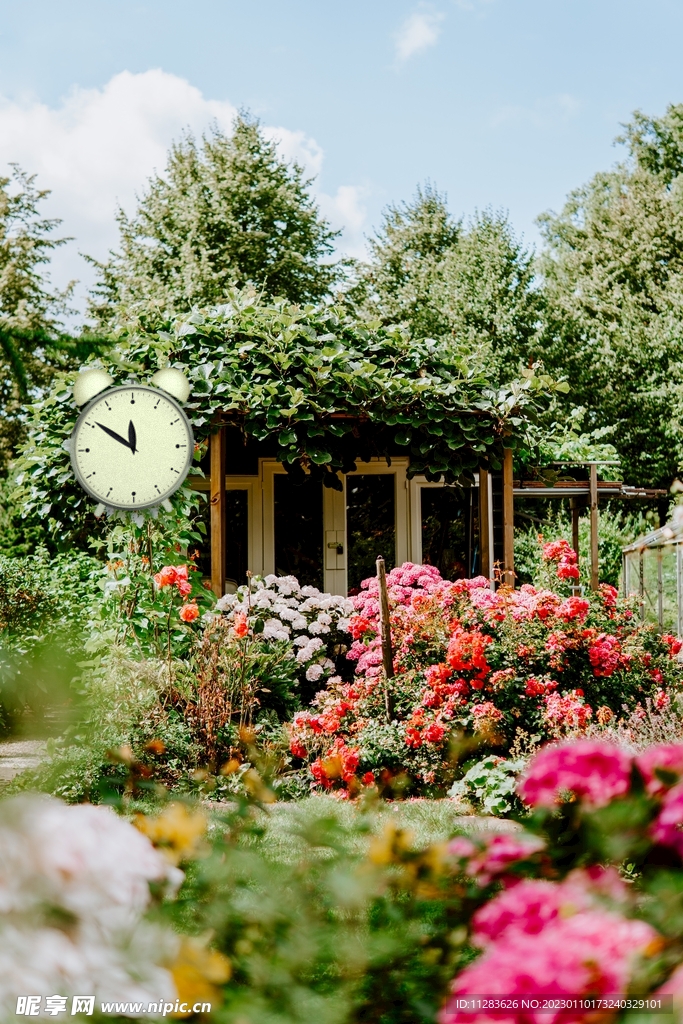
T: 11 h 51 min
